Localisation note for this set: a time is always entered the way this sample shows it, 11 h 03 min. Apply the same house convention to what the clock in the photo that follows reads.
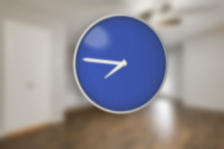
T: 7 h 46 min
